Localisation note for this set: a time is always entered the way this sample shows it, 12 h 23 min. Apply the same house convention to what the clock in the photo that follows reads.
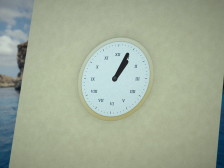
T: 1 h 04 min
